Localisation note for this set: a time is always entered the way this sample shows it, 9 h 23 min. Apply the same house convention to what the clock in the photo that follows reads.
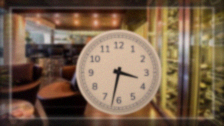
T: 3 h 32 min
